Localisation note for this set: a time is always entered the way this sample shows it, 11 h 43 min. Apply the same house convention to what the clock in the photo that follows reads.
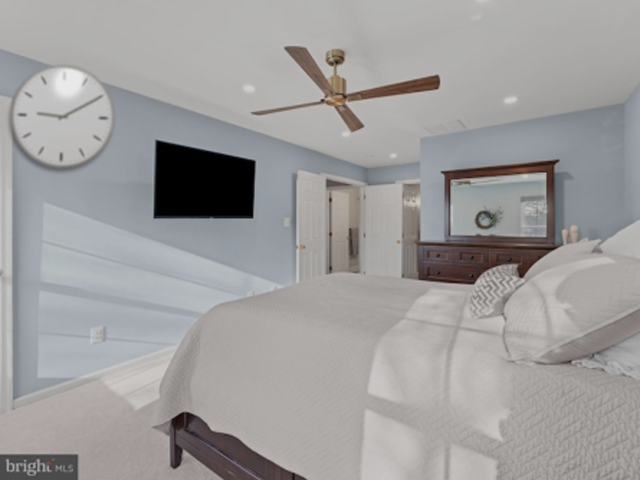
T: 9 h 10 min
